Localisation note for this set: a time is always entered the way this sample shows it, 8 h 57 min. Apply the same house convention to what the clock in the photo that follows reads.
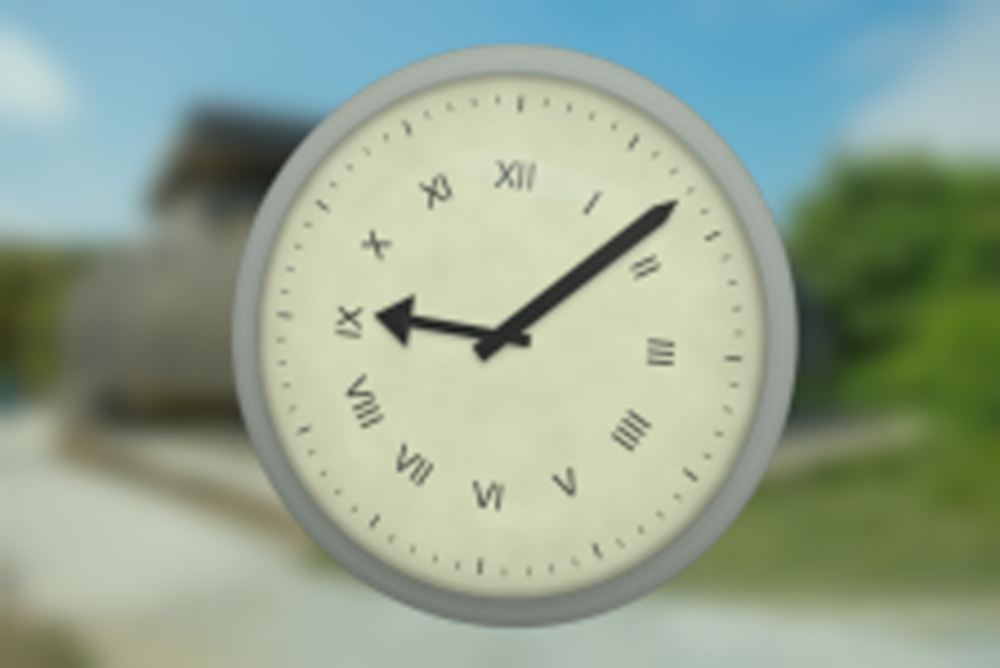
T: 9 h 08 min
